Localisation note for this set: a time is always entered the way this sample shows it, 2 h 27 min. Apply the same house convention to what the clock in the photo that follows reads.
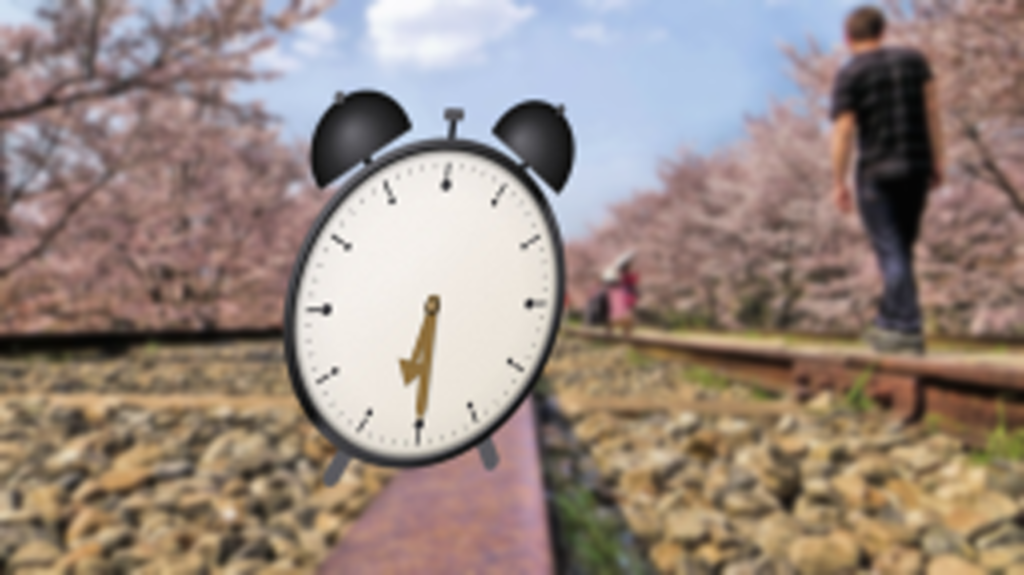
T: 6 h 30 min
